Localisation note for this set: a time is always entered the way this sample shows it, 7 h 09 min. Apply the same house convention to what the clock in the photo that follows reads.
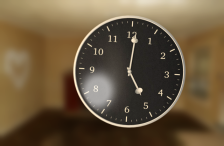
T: 5 h 01 min
